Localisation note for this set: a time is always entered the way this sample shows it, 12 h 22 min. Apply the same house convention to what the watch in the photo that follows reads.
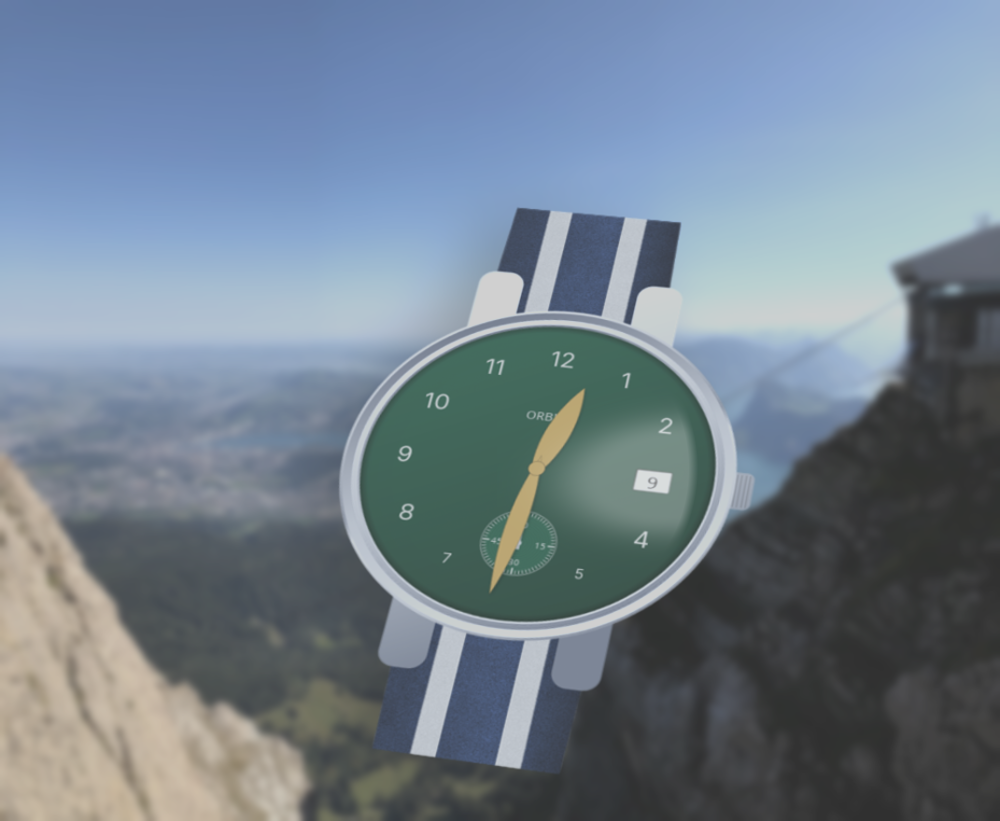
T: 12 h 31 min
